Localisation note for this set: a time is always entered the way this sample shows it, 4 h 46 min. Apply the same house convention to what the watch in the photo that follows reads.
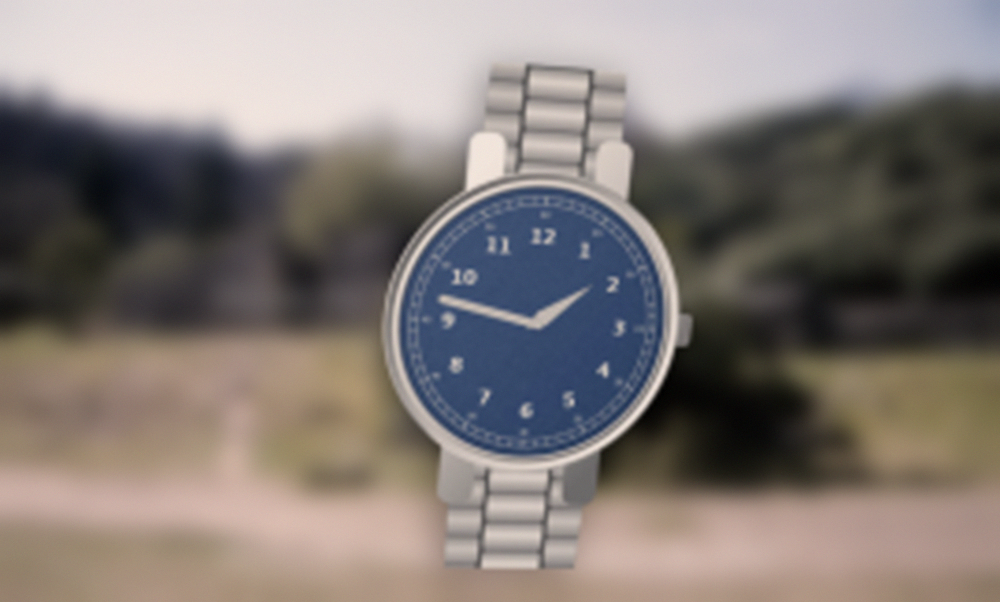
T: 1 h 47 min
